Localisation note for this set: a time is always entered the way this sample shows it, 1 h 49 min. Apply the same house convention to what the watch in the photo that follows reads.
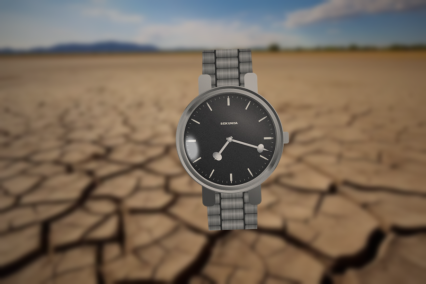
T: 7 h 18 min
